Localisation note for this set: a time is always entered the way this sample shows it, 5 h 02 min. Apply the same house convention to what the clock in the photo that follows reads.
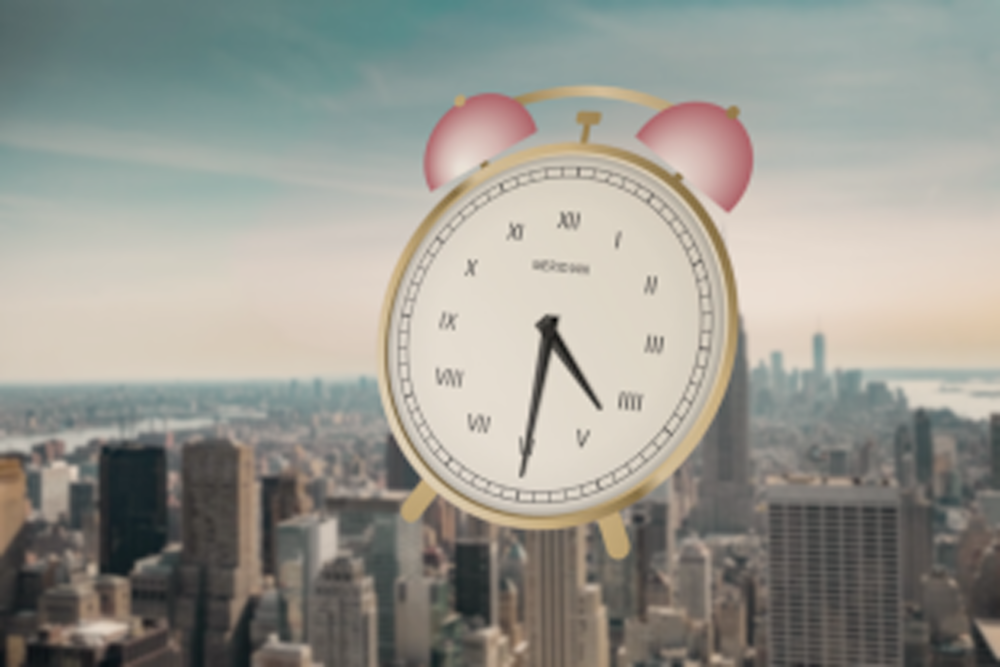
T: 4 h 30 min
